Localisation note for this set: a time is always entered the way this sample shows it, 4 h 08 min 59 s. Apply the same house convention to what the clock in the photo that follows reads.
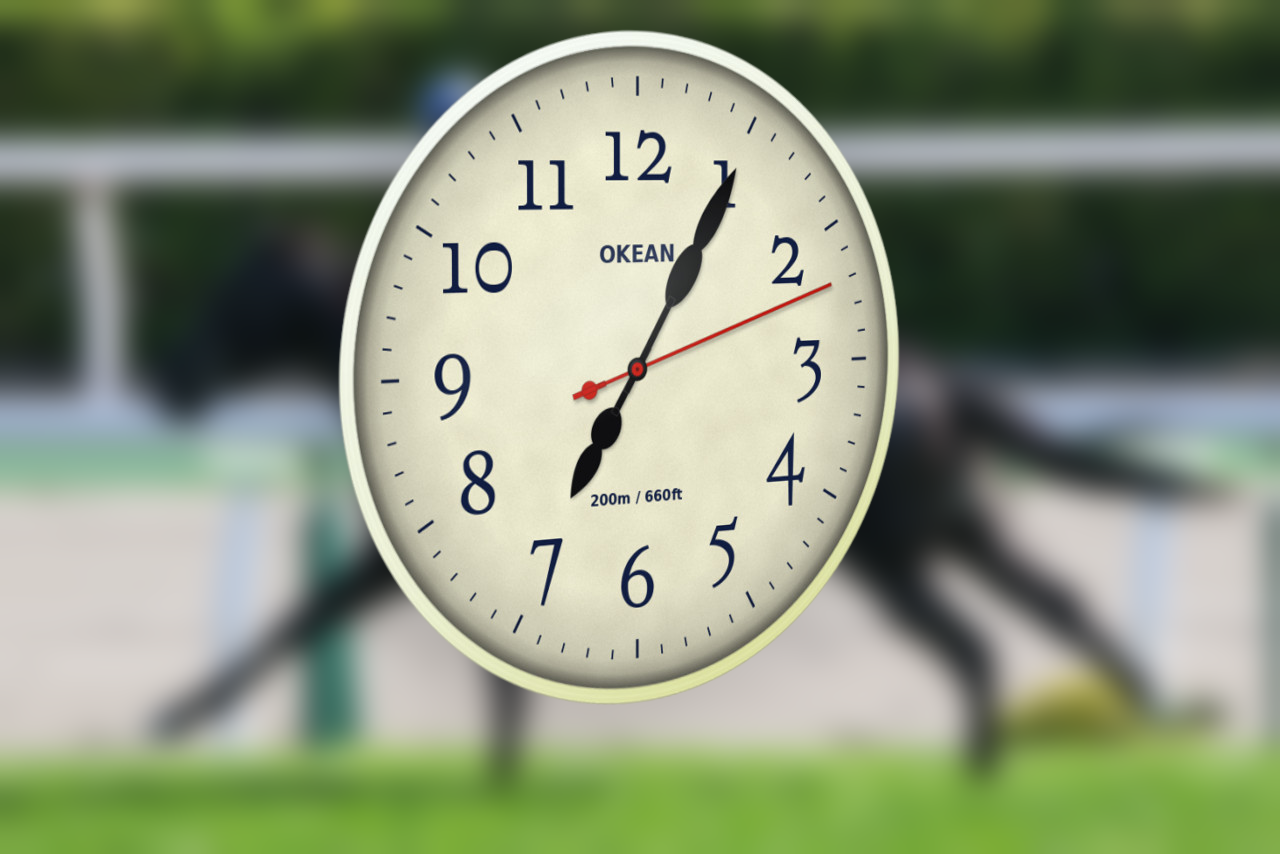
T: 7 h 05 min 12 s
